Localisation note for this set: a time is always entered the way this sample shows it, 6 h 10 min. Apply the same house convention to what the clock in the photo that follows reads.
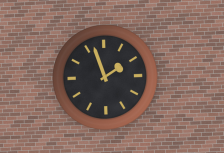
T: 1 h 57 min
